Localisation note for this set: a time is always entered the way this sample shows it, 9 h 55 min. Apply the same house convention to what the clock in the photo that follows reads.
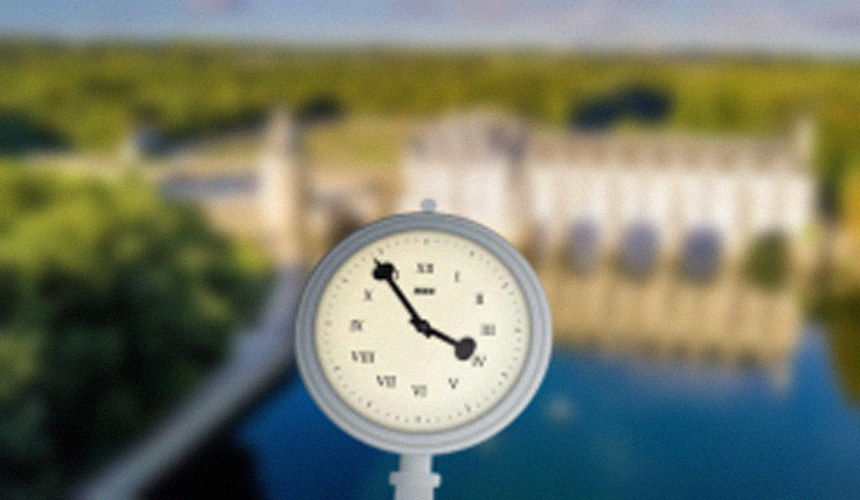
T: 3 h 54 min
